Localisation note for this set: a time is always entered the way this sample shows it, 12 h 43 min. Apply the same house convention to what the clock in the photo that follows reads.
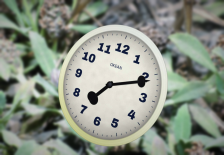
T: 7 h 11 min
